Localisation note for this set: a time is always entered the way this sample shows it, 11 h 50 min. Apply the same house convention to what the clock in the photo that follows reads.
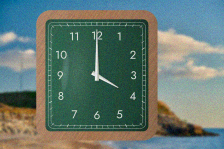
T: 4 h 00 min
